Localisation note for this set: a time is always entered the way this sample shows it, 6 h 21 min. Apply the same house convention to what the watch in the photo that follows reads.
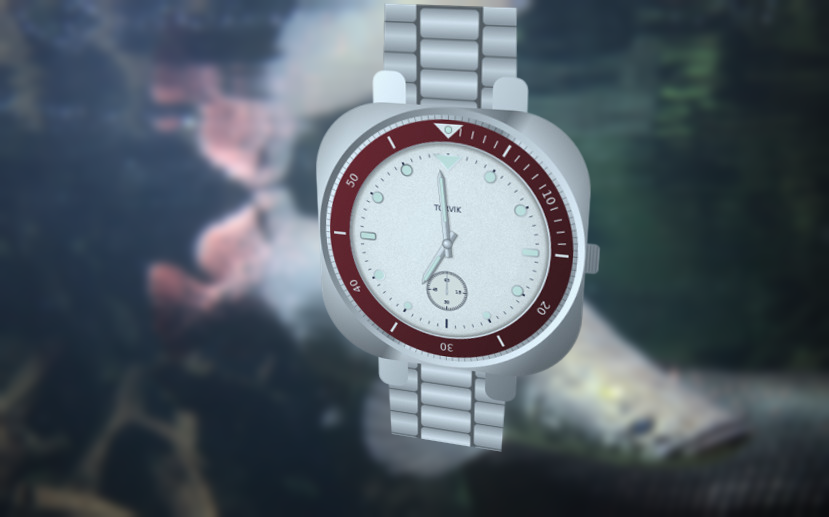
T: 6 h 59 min
